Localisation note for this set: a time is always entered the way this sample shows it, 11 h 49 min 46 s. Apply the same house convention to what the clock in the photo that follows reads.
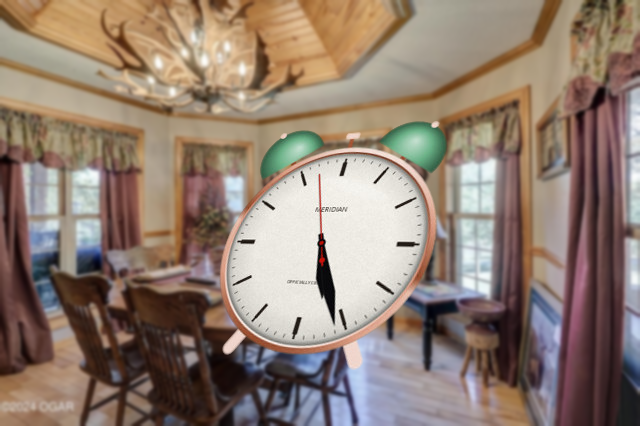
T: 5 h 25 min 57 s
